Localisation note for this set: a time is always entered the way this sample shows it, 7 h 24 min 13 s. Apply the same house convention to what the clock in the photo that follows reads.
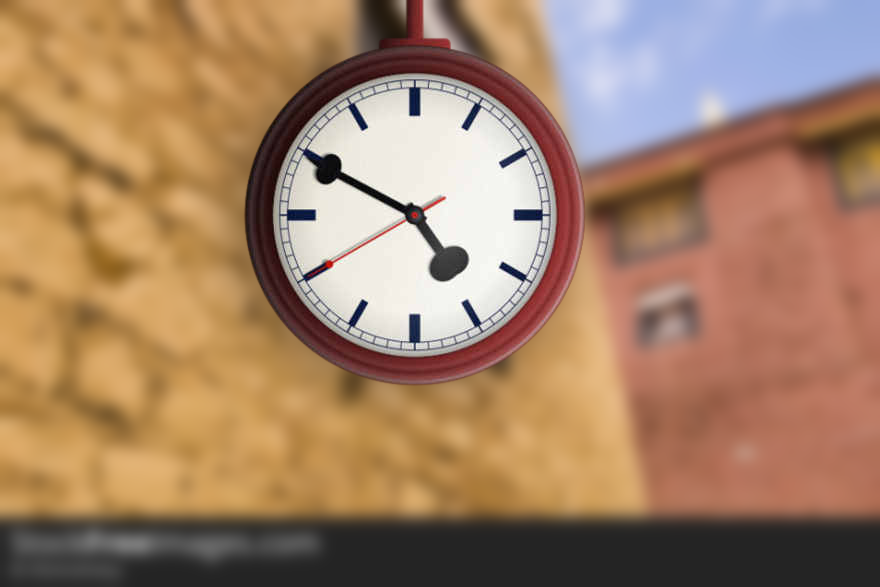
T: 4 h 49 min 40 s
